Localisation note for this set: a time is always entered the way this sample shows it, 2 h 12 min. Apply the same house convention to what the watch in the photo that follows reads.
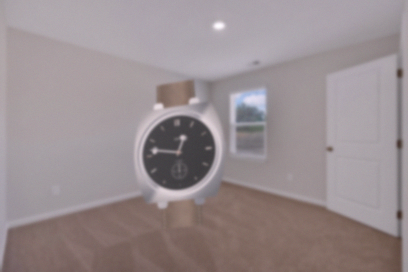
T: 12 h 47 min
